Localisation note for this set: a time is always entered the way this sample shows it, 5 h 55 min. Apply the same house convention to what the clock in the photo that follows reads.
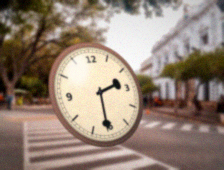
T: 2 h 31 min
